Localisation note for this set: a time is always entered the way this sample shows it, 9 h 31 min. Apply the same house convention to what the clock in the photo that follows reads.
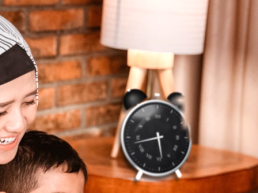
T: 5 h 43 min
